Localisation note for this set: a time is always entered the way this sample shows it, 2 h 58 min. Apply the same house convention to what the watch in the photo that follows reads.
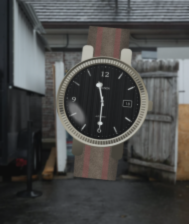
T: 11 h 30 min
